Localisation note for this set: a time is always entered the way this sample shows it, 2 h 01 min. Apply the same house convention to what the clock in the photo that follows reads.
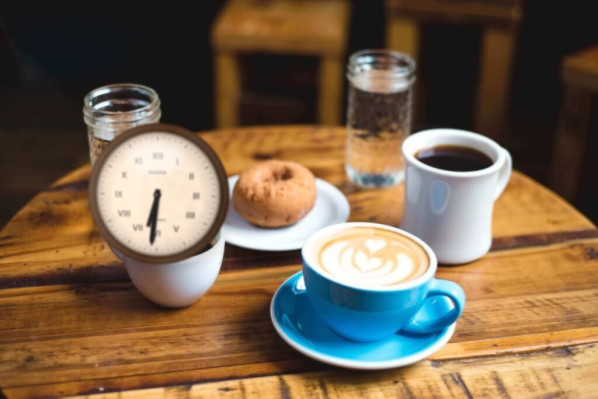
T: 6 h 31 min
